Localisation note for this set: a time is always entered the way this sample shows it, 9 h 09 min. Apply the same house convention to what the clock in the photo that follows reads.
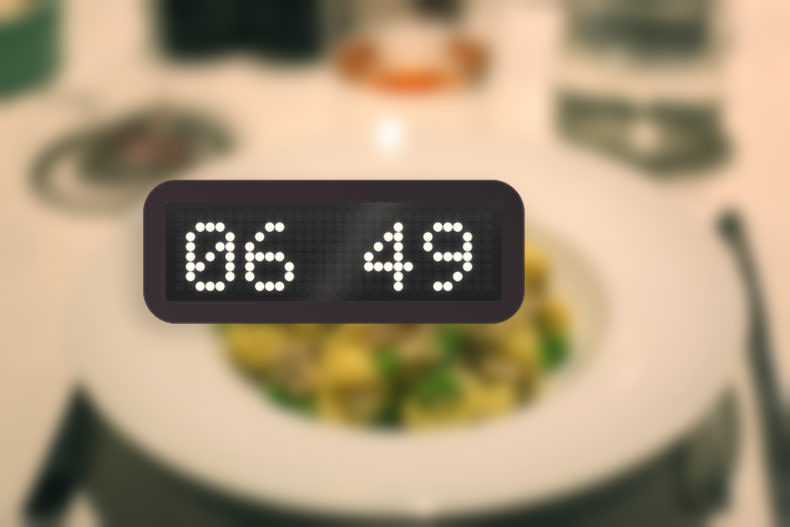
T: 6 h 49 min
